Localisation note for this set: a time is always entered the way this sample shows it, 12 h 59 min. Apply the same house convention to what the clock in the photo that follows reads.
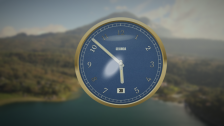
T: 5 h 52 min
